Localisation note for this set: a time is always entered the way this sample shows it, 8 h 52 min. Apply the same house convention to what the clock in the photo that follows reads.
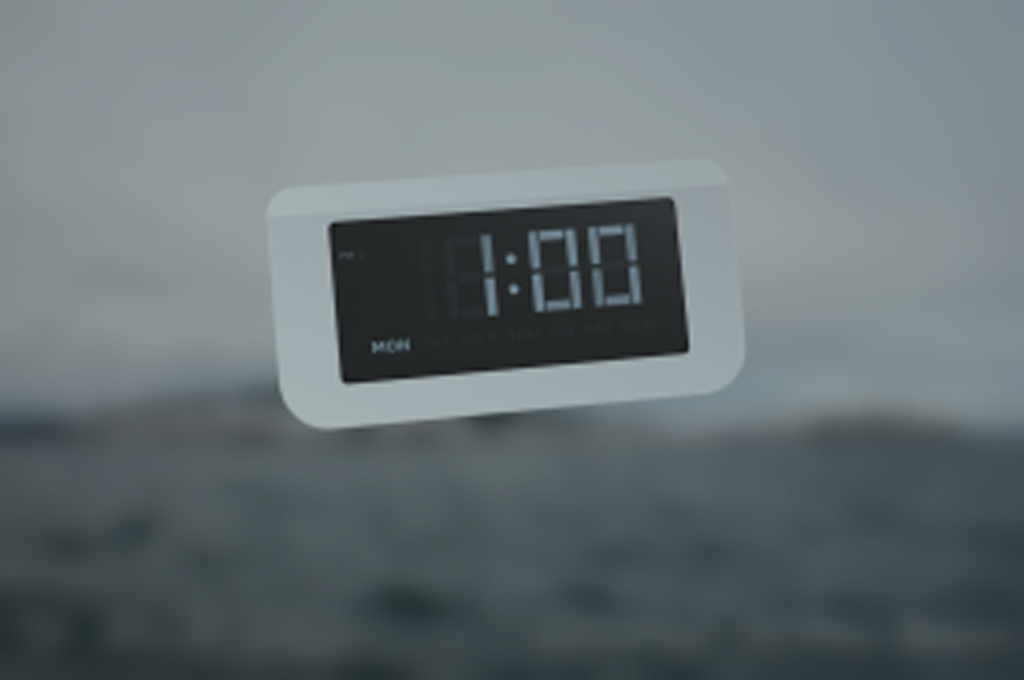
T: 1 h 00 min
